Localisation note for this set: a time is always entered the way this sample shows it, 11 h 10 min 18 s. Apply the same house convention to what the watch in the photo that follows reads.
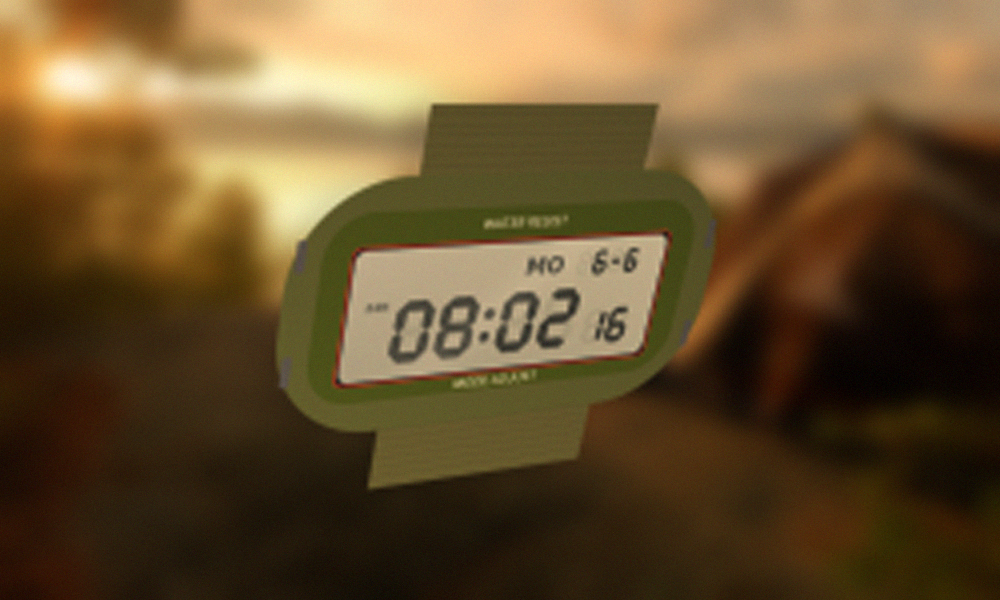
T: 8 h 02 min 16 s
